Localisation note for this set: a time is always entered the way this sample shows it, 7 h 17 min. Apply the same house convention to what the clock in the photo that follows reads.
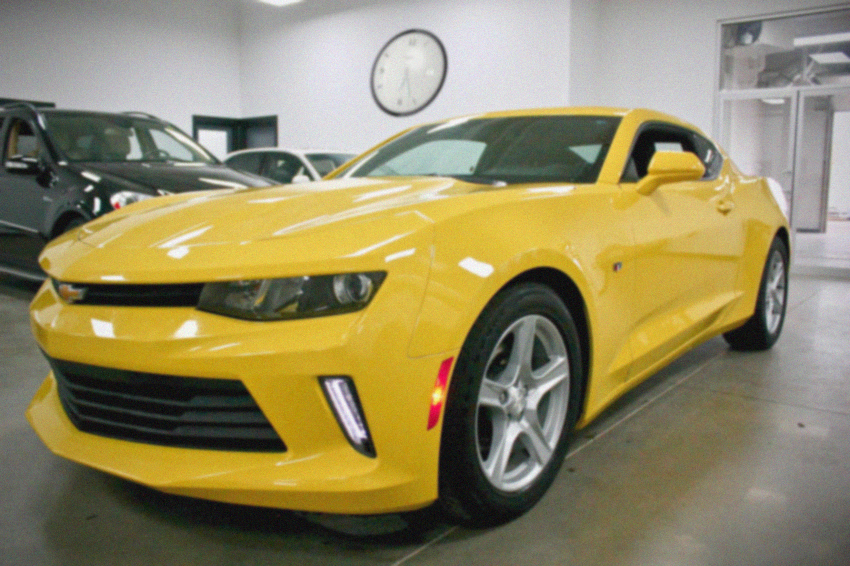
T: 6 h 27 min
